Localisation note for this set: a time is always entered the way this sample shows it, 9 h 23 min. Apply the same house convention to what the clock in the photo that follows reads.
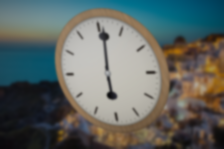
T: 6 h 01 min
